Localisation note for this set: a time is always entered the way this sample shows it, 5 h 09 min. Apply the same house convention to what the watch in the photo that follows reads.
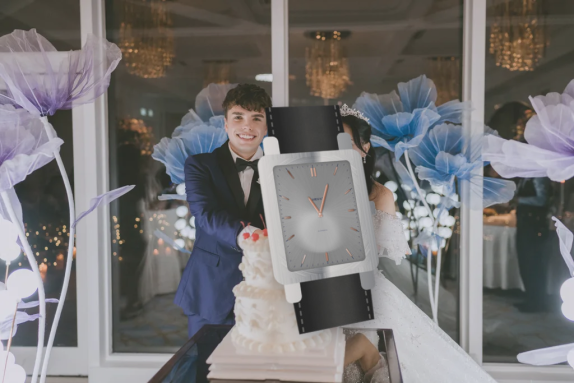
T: 11 h 04 min
